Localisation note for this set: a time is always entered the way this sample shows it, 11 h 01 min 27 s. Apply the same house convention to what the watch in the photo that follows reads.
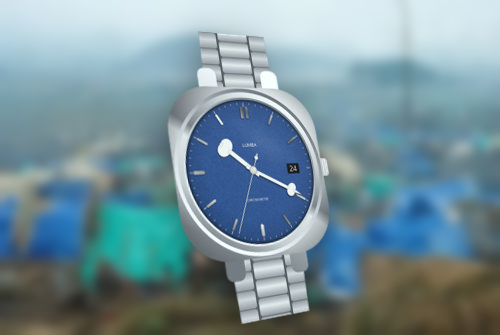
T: 10 h 19 min 34 s
